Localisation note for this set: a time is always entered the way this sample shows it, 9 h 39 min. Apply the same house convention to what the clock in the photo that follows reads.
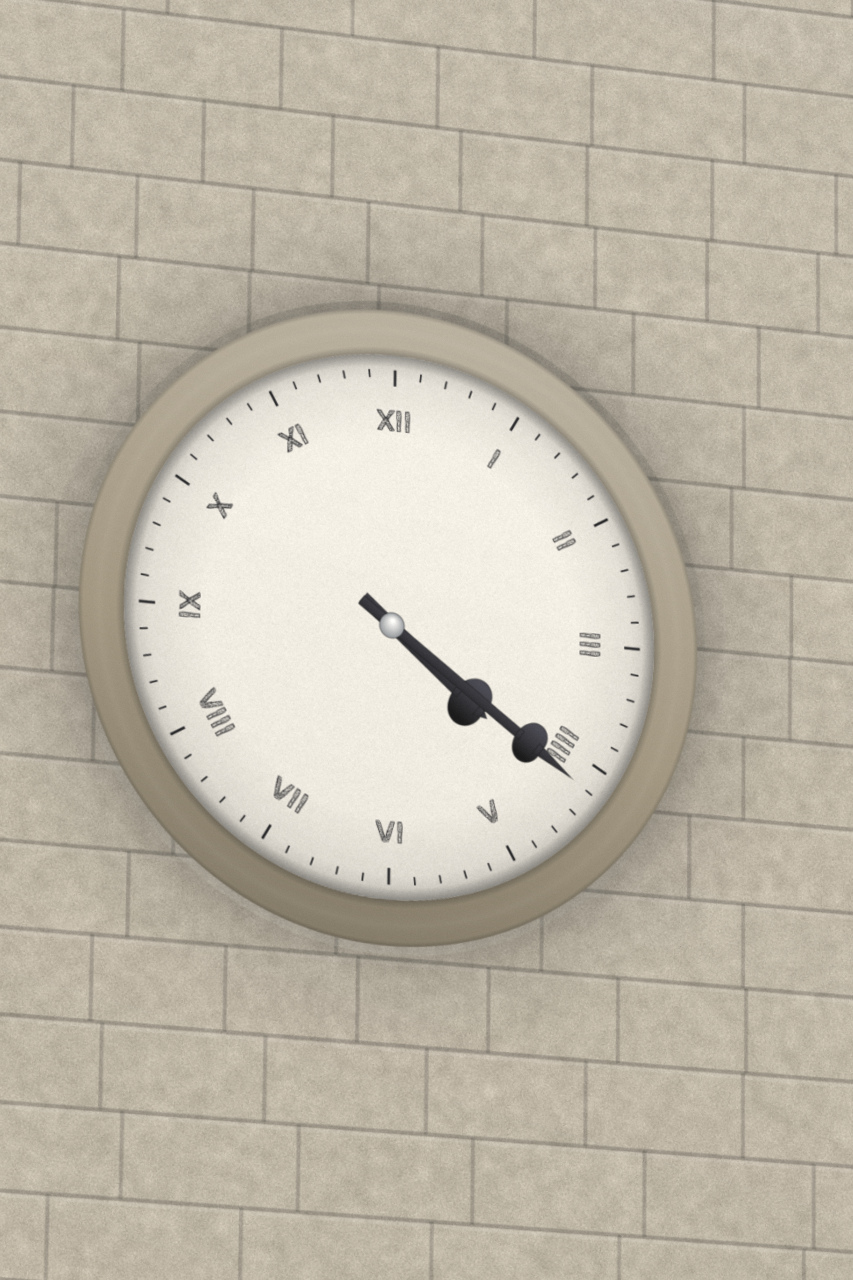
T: 4 h 21 min
